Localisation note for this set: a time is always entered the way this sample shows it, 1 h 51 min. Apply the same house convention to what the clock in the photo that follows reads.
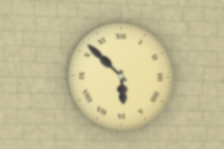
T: 5 h 52 min
